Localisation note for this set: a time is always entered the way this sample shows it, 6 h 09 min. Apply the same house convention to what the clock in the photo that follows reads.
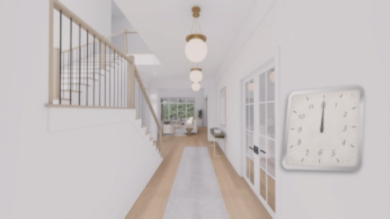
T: 12 h 00 min
